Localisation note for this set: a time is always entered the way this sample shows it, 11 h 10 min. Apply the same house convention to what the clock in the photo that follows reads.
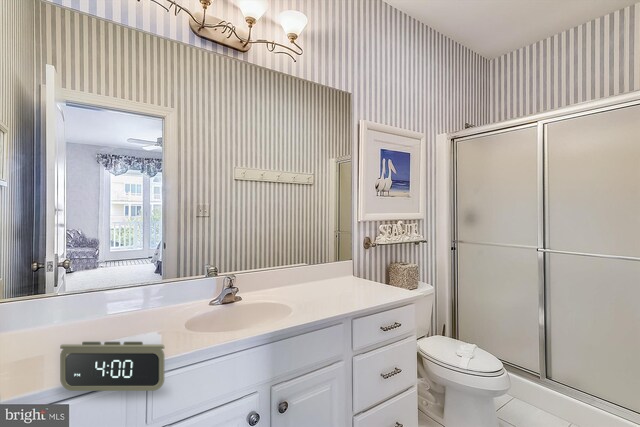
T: 4 h 00 min
